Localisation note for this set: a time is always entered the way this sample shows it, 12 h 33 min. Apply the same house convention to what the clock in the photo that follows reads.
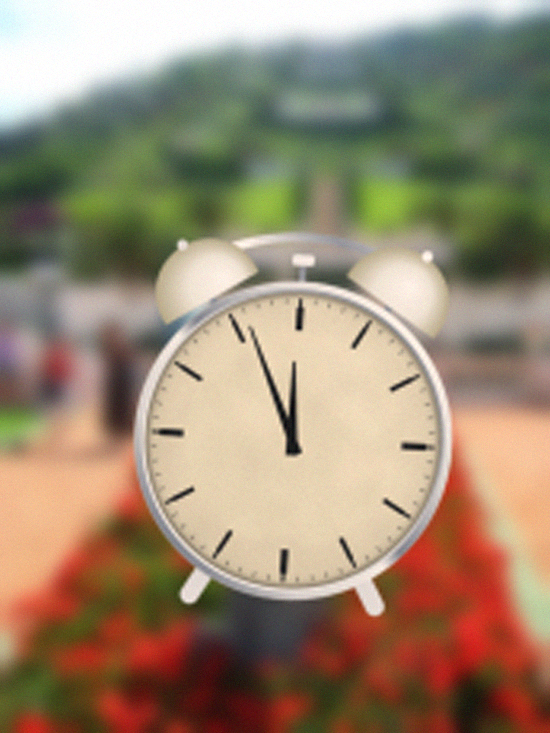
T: 11 h 56 min
